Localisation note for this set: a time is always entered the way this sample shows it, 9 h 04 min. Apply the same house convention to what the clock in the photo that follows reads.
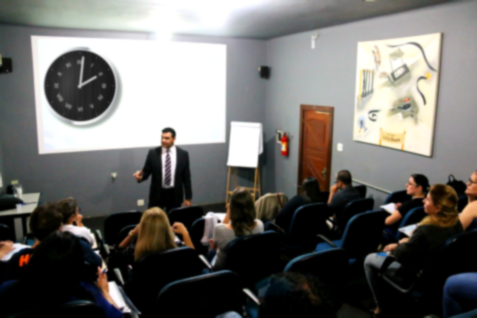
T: 2 h 01 min
